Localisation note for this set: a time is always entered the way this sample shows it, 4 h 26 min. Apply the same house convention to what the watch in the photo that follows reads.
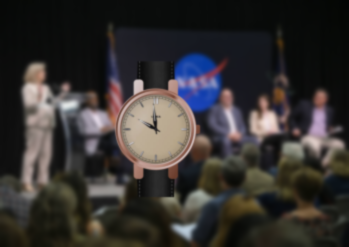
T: 9 h 59 min
